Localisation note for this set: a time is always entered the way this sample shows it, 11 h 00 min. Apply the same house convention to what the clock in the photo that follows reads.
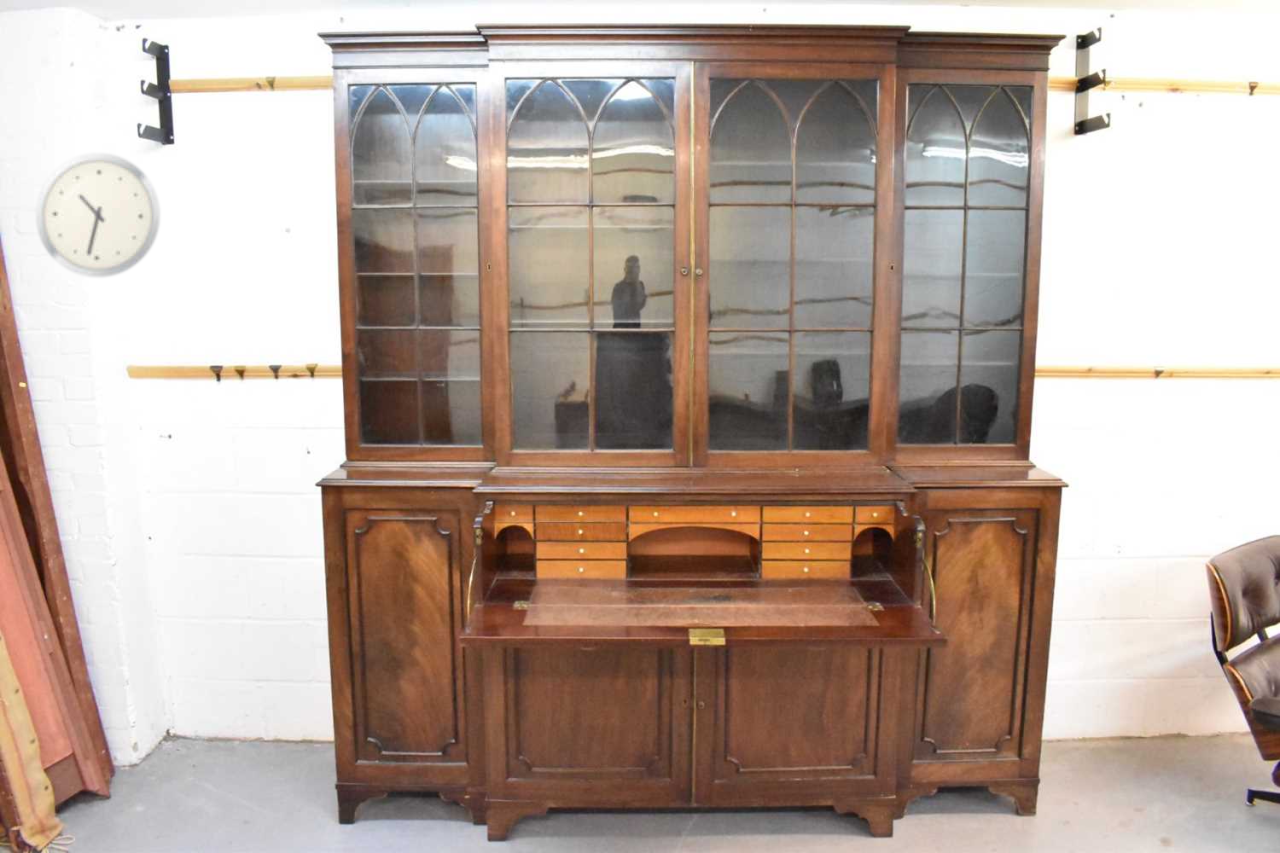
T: 10 h 32 min
